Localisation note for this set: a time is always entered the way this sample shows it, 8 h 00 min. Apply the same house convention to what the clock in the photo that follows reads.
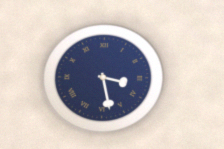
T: 3 h 28 min
